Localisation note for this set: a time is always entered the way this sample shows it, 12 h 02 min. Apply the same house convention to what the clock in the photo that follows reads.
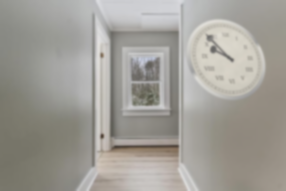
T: 9 h 53 min
